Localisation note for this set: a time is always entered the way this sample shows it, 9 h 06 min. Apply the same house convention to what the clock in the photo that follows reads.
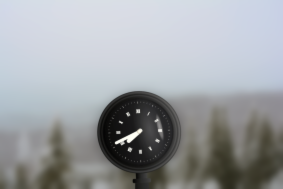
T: 7 h 41 min
